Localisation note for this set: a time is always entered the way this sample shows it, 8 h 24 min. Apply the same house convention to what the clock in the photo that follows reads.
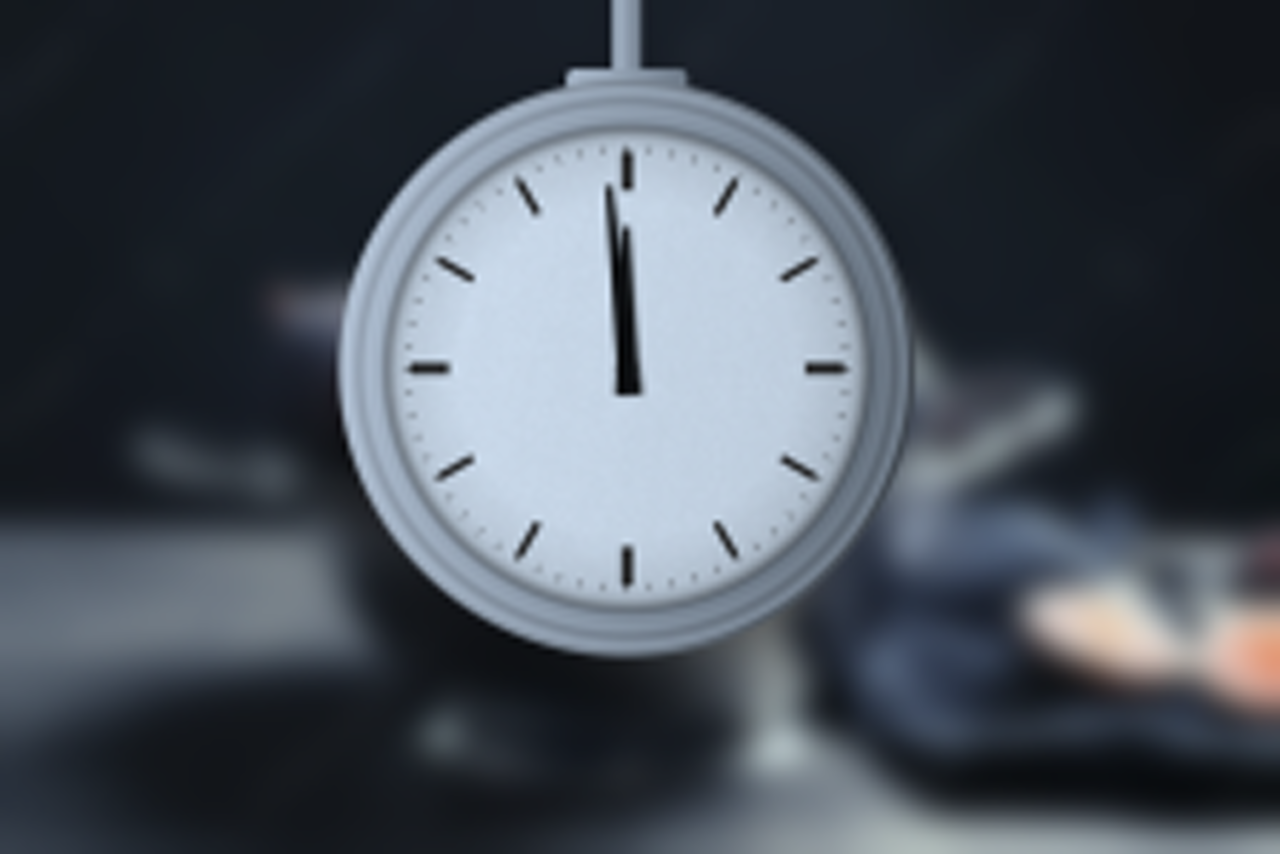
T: 11 h 59 min
